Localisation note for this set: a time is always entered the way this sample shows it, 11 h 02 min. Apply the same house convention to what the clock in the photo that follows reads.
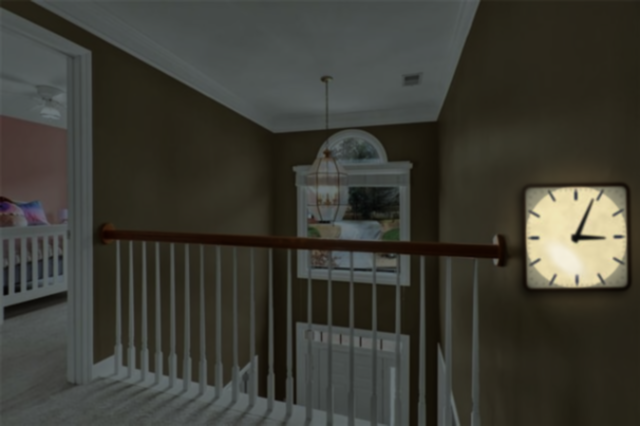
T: 3 h 04 min
